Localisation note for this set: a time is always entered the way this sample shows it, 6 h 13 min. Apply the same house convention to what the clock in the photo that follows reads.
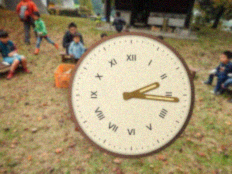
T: 2 h 16 min
